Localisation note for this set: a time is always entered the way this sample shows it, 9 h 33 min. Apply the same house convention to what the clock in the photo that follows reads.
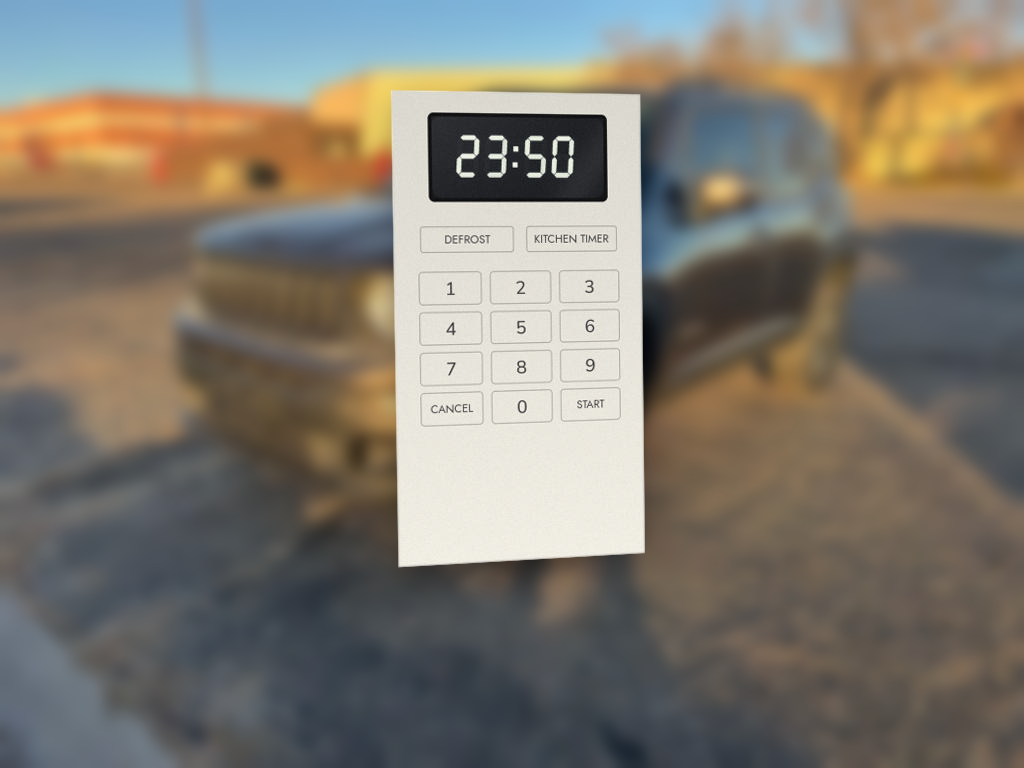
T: 23 h 50 min
